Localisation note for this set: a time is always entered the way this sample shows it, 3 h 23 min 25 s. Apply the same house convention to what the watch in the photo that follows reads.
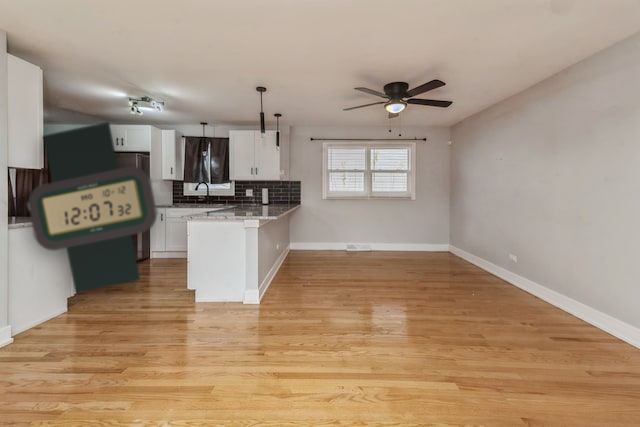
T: 12 h 07 min 32 s
